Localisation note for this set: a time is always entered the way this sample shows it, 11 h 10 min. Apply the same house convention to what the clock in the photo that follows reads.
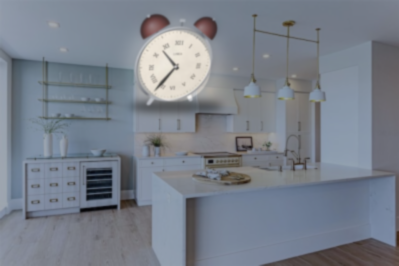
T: 10 h 36 min
